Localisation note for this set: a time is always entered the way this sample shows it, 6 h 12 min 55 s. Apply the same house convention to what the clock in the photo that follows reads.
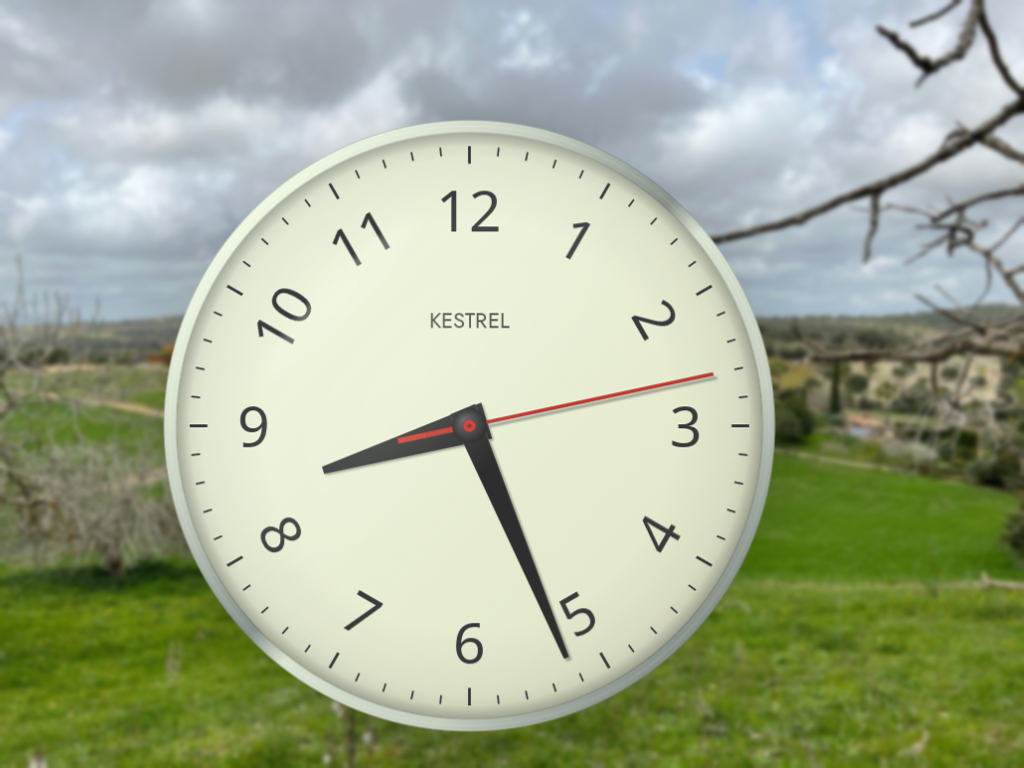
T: 8 h 26 min 13 s
